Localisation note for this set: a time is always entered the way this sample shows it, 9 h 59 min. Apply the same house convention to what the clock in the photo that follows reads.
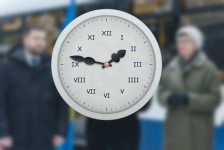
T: 1 h 47 min
